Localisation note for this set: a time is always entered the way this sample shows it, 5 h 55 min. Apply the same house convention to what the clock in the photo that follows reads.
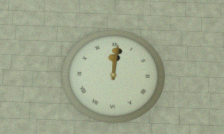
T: 12 h 01 min
